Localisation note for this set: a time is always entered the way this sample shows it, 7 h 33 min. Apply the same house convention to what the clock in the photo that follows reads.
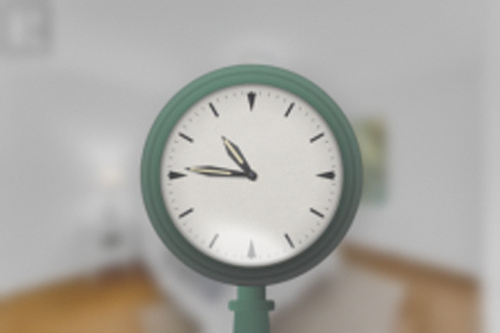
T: 10 h 46 min
